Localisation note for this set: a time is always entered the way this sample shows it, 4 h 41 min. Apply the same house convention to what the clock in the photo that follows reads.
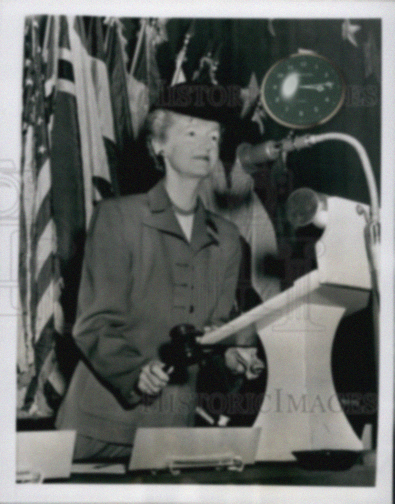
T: 3 h 14 min
